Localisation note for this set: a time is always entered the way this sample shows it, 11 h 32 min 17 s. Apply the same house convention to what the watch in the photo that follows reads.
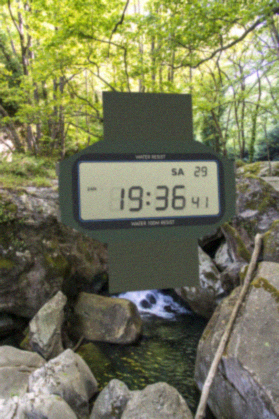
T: 19 h 36 min 41 s
